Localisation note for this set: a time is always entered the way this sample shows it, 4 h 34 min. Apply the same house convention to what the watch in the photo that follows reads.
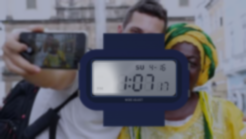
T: 1 h 07 min
